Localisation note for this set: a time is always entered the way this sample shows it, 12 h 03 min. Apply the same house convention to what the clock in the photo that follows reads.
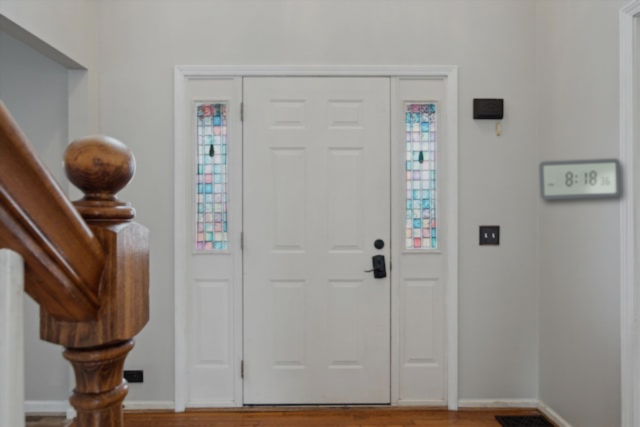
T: 8 h 18 min
